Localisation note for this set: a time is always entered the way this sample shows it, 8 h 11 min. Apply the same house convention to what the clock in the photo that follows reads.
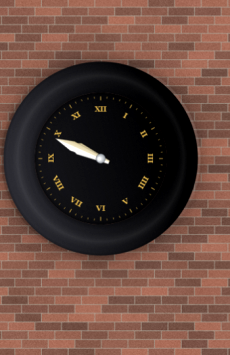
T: 9 h 49 min
